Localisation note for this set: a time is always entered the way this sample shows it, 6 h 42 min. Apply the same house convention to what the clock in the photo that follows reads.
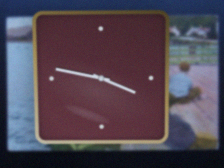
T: 3 h 47 min
